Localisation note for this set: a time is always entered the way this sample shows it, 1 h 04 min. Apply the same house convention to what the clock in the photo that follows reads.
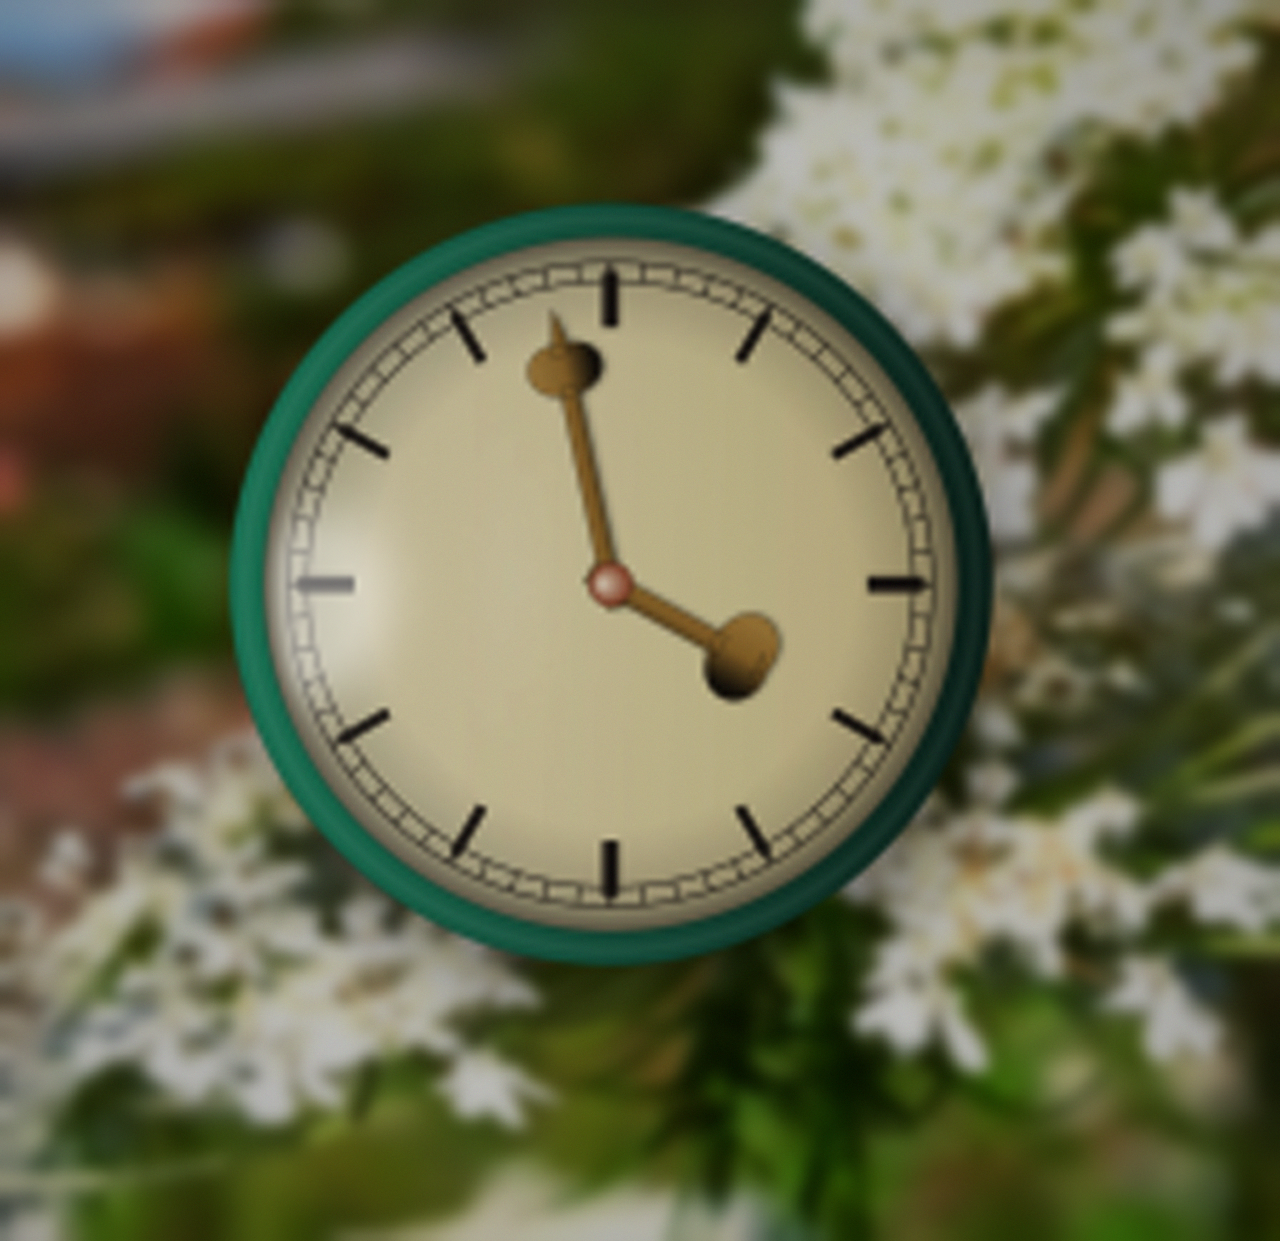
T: 3 h 58 min
